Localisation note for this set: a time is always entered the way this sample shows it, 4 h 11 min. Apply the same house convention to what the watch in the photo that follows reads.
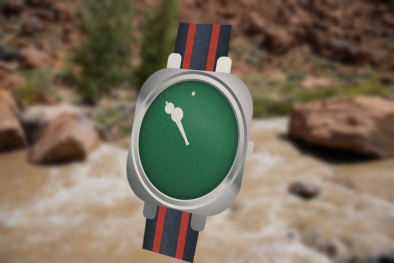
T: 10 h 53 min
